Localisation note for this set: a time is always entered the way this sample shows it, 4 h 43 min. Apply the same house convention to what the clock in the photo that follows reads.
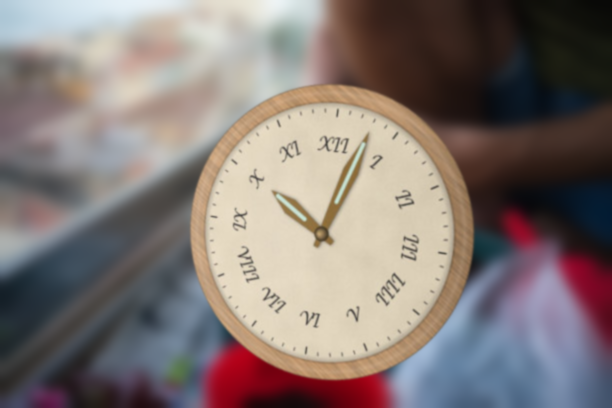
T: 10 h 03 min
